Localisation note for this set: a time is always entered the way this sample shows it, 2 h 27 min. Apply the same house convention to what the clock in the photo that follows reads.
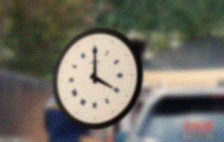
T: 4 h 00 min
